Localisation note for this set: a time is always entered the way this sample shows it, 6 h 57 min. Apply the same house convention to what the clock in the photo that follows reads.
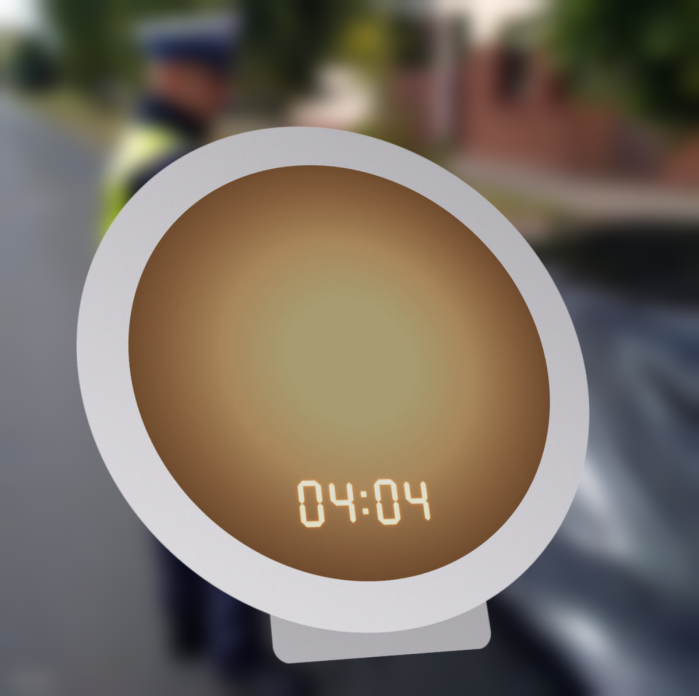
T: 4 h 04 min
